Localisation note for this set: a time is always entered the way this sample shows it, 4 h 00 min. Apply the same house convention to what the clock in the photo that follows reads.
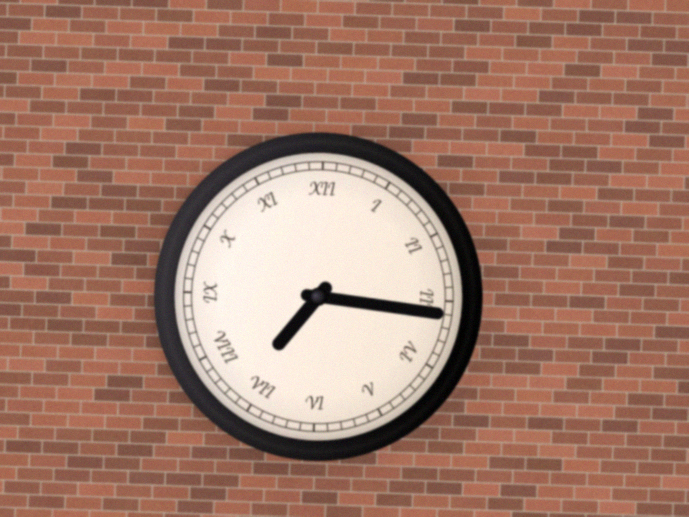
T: 7 h 16 min
